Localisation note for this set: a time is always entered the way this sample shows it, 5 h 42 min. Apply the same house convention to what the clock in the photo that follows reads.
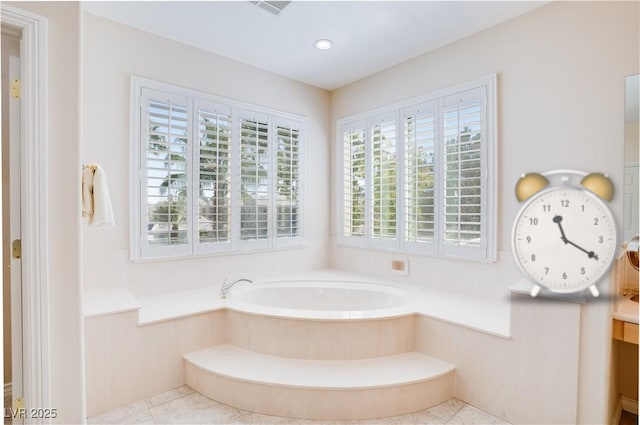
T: 11 h 20 min
